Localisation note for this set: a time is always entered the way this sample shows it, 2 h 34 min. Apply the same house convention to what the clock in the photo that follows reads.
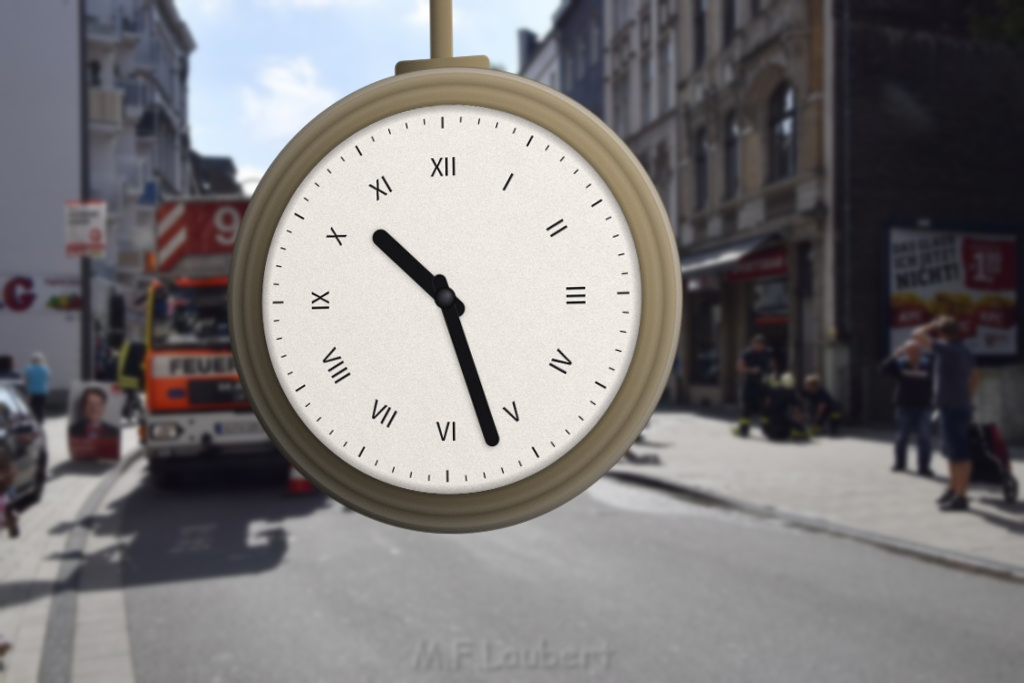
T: 10 h 27 min
